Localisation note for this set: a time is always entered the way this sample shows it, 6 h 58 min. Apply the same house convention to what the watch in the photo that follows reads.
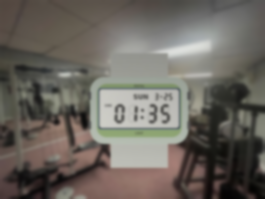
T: 1 h 35 min
